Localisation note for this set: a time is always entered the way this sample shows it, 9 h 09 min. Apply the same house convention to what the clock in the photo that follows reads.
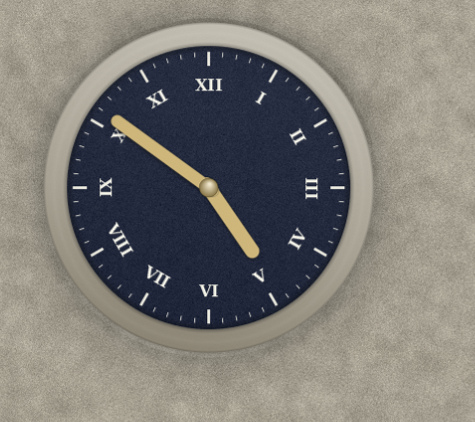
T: 4 h 51 min
